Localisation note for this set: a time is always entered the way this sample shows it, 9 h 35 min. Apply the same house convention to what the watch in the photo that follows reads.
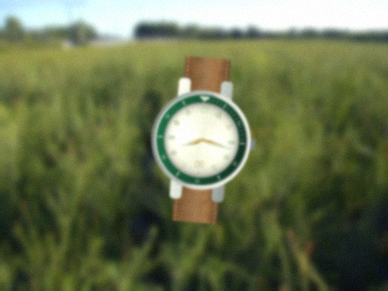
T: 8 h 17 min
